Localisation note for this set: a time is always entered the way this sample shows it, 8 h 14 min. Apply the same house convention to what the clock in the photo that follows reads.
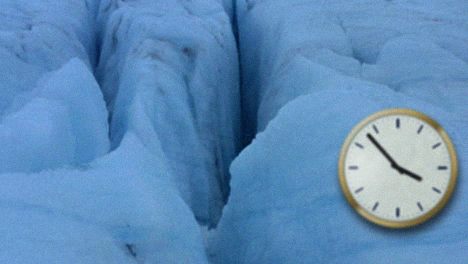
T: 3 h 53 min
